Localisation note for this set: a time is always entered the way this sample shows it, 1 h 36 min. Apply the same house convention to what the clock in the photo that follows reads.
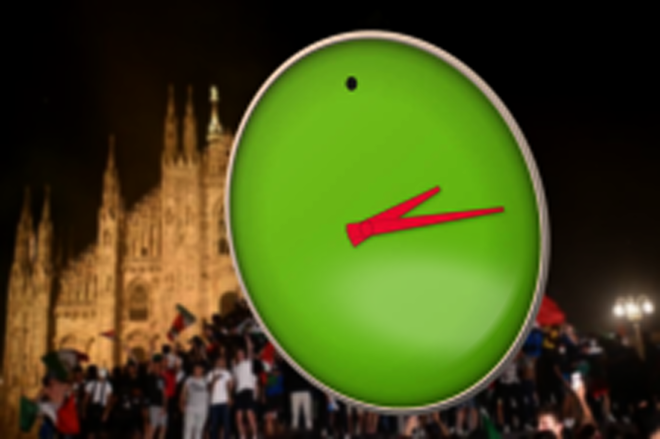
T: 2 h 14 min
